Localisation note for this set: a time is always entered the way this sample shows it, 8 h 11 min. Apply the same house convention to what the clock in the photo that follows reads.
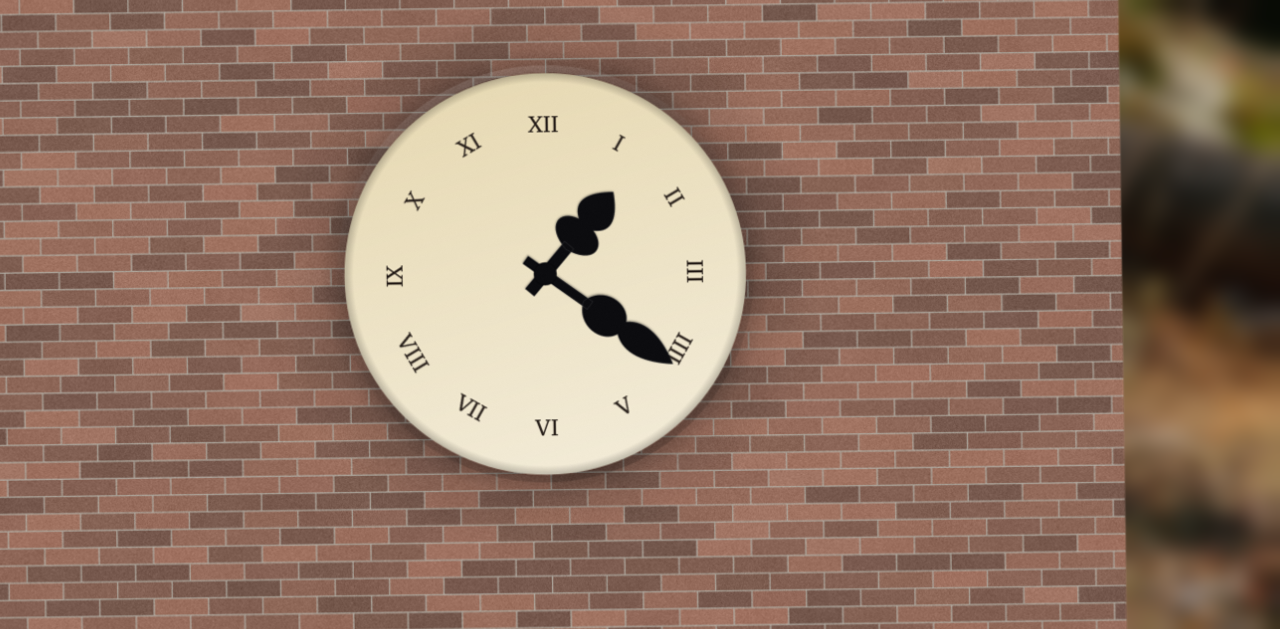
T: 1 h 21 min
